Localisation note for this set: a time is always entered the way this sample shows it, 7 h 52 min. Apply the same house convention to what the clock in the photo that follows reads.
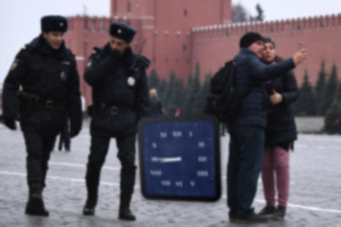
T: 8 h 45 min
